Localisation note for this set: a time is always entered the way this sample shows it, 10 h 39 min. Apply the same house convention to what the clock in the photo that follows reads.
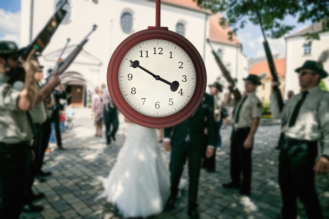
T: 3 h 50 min
